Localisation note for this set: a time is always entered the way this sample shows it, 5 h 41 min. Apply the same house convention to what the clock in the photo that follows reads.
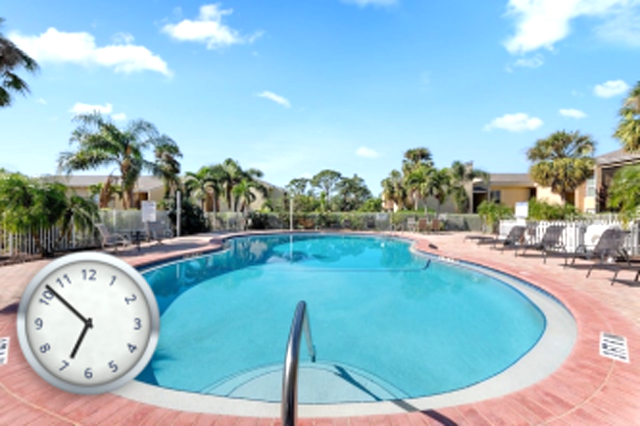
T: 6 h 52 min
